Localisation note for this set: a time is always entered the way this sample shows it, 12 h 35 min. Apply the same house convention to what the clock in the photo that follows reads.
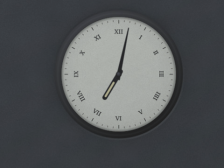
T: 7 h 02 min
